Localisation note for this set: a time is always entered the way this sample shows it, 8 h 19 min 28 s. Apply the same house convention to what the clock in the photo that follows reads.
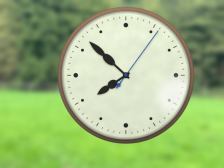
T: 7 h 52 min 06 s
